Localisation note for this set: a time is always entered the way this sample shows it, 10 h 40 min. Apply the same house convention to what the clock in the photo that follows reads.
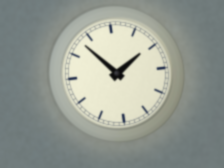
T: 1 h 53 min
